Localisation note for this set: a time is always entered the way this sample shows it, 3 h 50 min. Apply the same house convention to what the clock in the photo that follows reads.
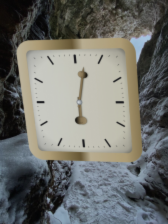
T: 6 h 02 min
